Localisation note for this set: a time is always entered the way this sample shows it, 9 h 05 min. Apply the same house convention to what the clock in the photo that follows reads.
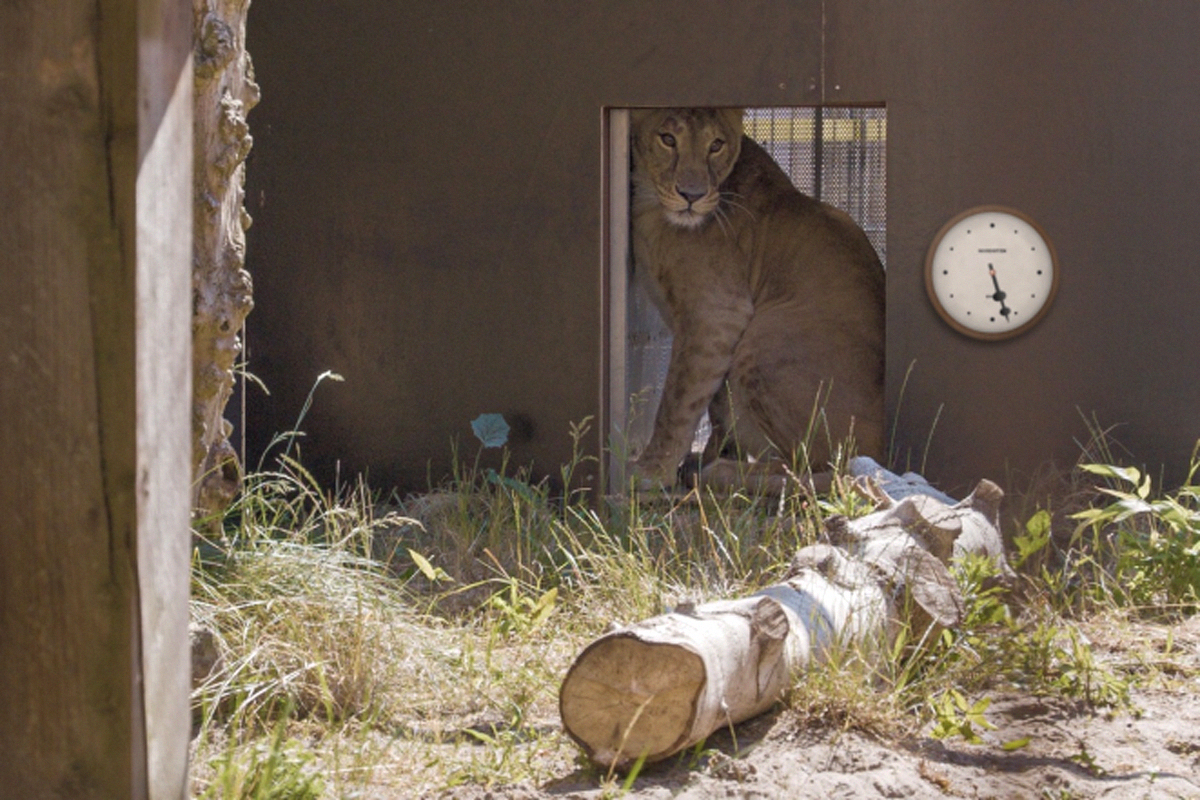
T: 5 h 27 min
